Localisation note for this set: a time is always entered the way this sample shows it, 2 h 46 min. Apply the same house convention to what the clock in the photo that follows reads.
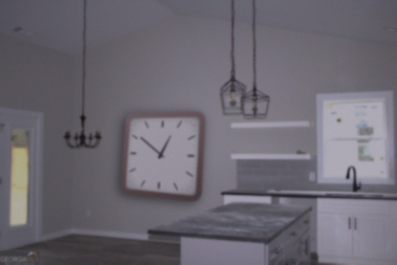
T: 12 h 51 min
